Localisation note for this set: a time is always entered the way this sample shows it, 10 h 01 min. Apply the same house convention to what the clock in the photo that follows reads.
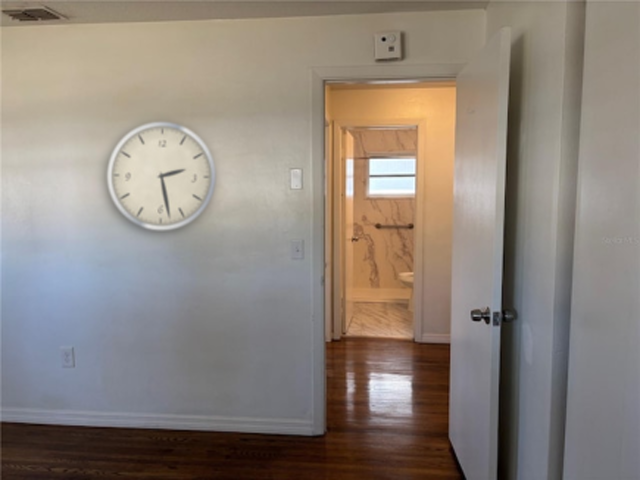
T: 2 h 28 min
